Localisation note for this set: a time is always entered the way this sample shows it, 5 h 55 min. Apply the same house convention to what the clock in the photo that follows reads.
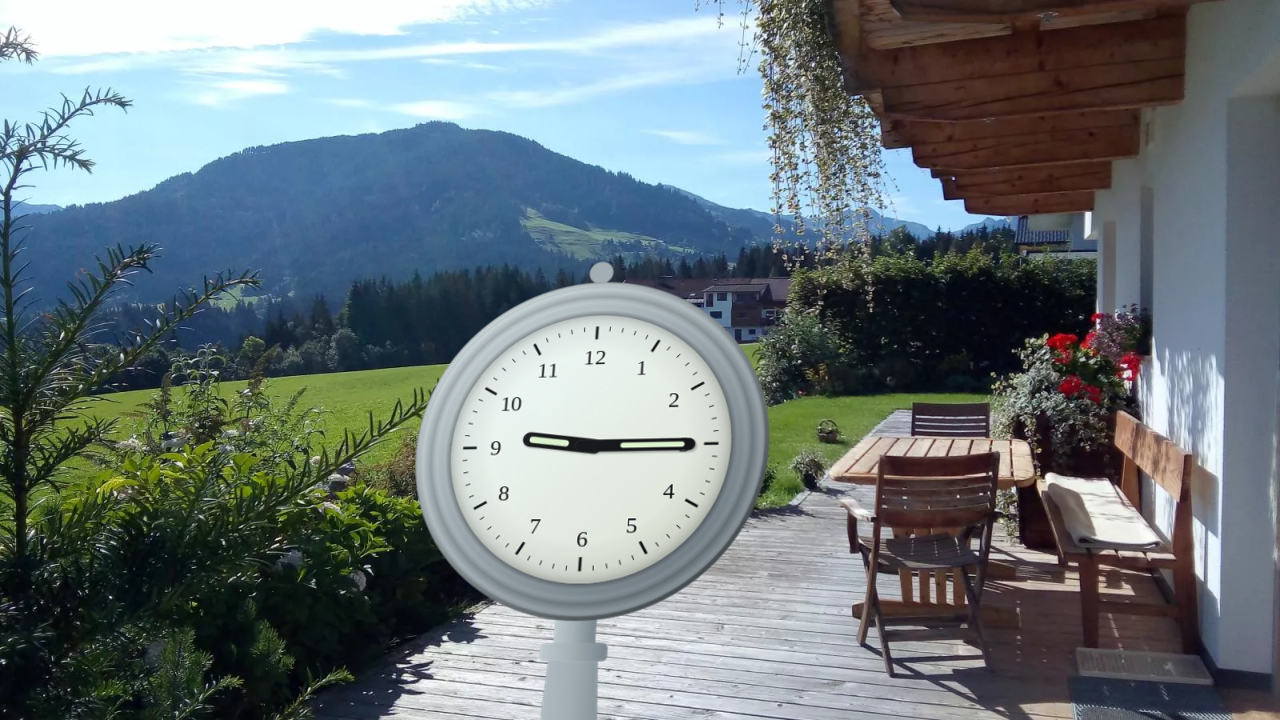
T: 9 h 15 min
